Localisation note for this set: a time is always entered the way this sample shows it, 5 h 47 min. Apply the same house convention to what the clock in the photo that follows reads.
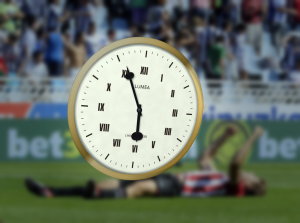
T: 5 h 56 min
